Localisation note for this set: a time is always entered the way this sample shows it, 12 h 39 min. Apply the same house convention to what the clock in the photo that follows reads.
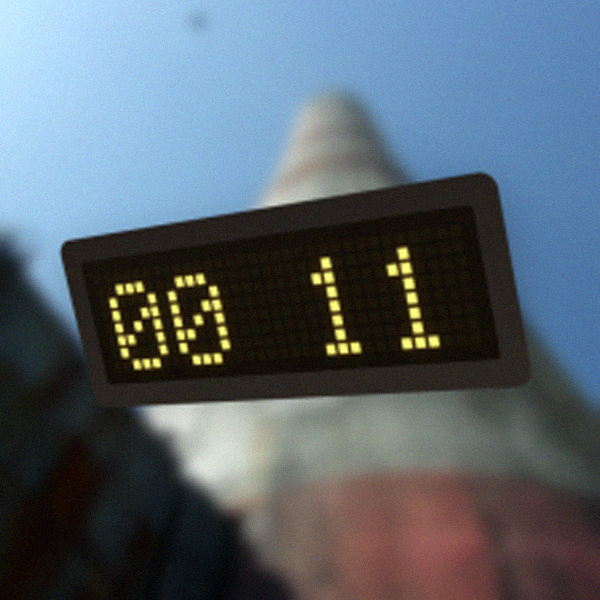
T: 0 h 11 min
